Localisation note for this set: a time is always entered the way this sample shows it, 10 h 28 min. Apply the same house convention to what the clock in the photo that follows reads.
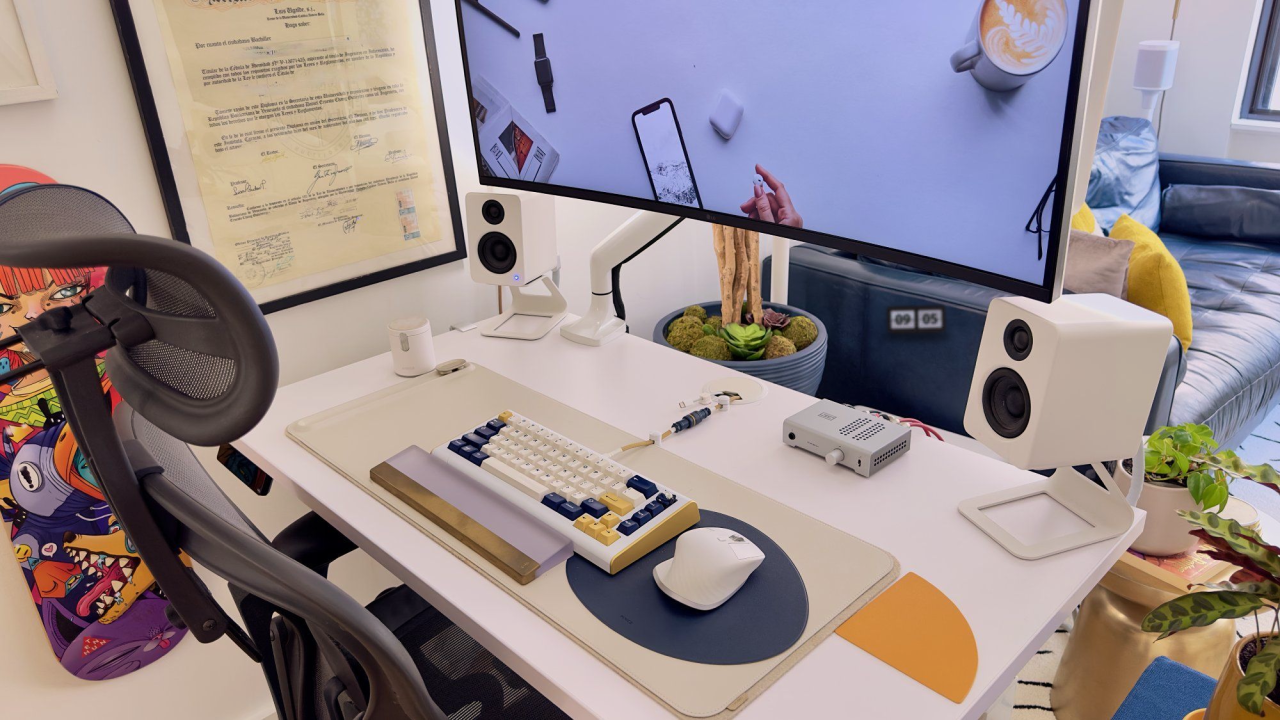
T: 9 h 05 min
